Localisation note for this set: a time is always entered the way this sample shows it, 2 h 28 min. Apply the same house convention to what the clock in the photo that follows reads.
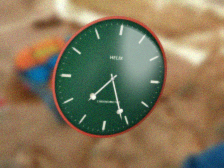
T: 7 h 26 min
